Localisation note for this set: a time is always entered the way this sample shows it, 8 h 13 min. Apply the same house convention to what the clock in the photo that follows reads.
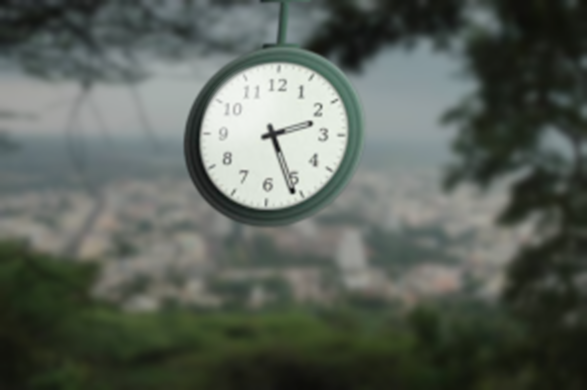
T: 2 h 26 min
